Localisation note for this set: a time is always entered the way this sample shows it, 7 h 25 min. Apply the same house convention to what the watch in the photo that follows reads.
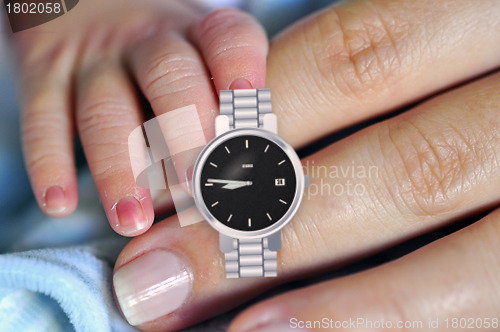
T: 8 h 46 min
